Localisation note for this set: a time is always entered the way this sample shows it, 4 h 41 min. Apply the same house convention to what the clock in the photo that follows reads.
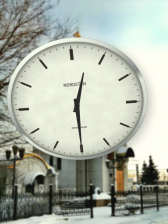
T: 12 h 30 min
